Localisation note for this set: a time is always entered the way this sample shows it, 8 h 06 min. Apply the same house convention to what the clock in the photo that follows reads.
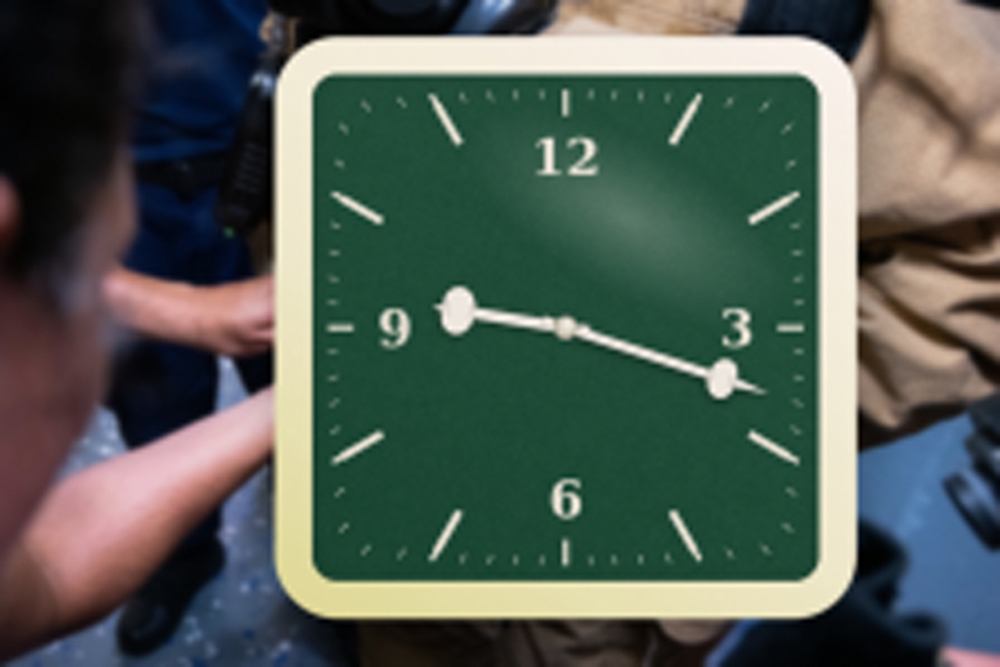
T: 9 h 18 min
